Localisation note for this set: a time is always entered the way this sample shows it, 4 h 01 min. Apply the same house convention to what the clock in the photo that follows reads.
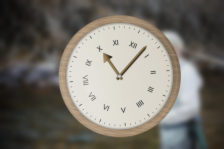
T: 10 h 03 min
